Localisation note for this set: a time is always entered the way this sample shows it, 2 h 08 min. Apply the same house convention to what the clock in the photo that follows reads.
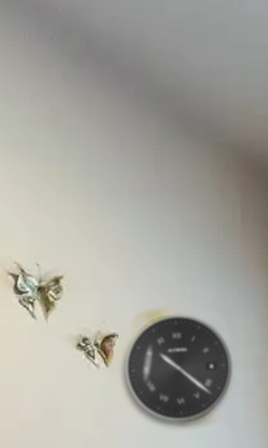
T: 10 h 22 min
